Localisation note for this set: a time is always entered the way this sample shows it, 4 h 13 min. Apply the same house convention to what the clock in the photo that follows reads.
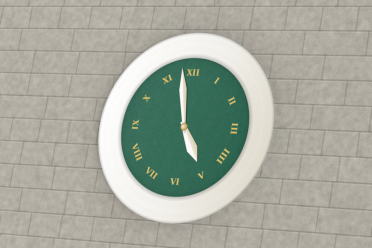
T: 4 h 58 min
